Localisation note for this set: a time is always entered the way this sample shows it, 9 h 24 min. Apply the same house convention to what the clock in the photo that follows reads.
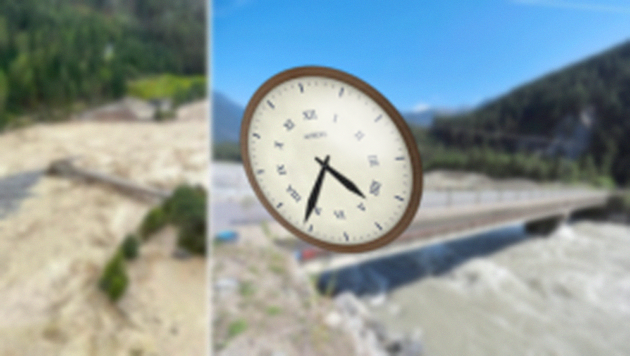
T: 4 h 36 min
